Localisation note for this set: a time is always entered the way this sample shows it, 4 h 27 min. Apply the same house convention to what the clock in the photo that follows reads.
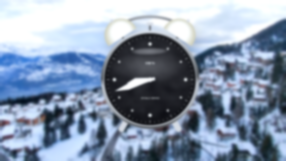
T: 8 h 42 min
